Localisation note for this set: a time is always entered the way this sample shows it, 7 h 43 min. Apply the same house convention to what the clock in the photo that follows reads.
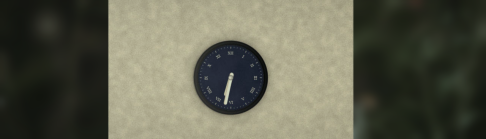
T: 6 h 32 min
